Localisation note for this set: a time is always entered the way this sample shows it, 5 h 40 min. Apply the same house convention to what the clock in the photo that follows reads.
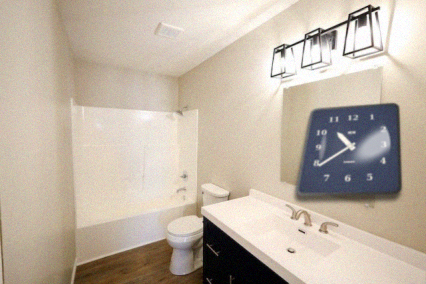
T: 10 h 39 min
